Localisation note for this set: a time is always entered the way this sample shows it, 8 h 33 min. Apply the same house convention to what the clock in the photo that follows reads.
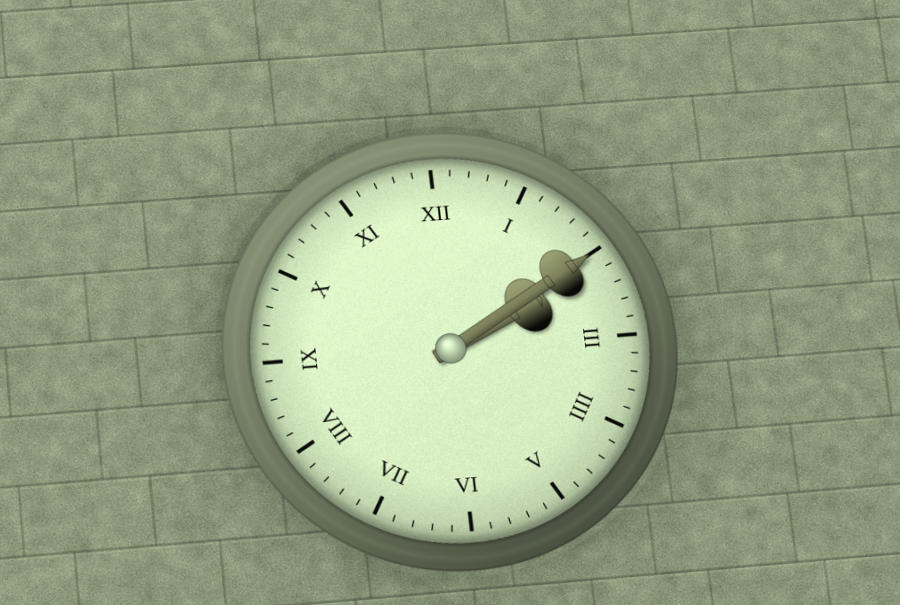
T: 2 h 10 min
